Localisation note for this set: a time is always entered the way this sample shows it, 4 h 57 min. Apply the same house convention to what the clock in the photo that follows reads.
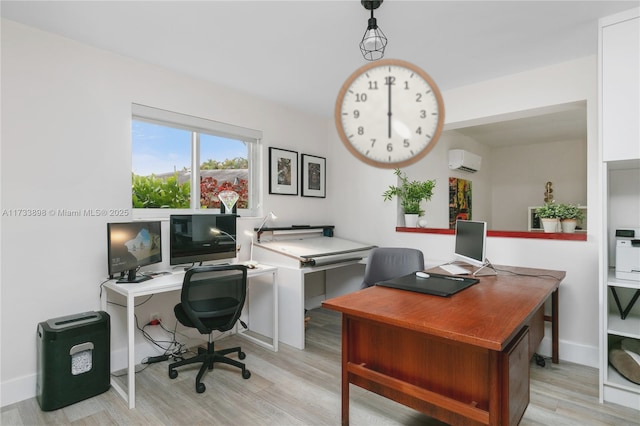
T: 6 h 00 min
